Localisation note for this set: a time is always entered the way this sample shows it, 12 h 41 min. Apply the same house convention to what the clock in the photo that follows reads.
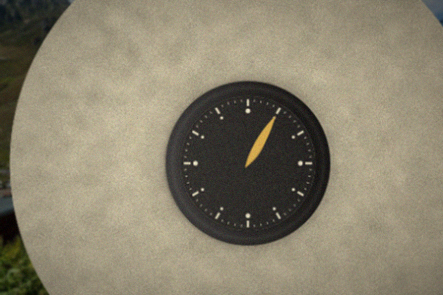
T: 1 h 05 min
